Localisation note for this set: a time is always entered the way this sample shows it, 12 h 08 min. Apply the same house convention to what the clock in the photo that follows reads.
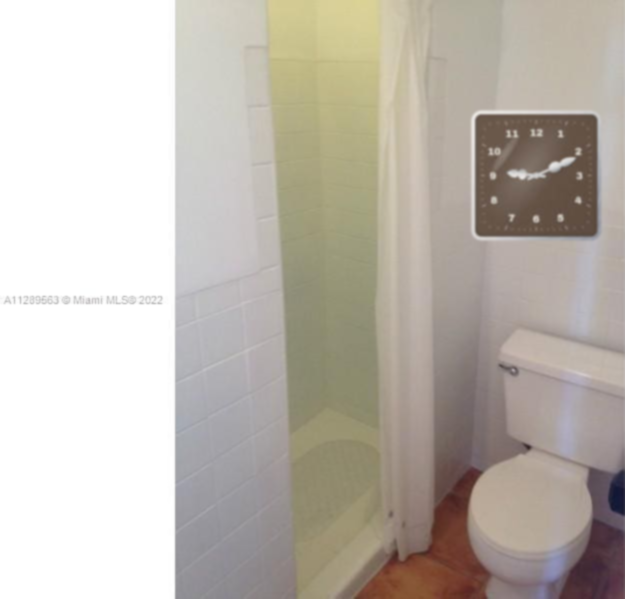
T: 9 h 11 min
